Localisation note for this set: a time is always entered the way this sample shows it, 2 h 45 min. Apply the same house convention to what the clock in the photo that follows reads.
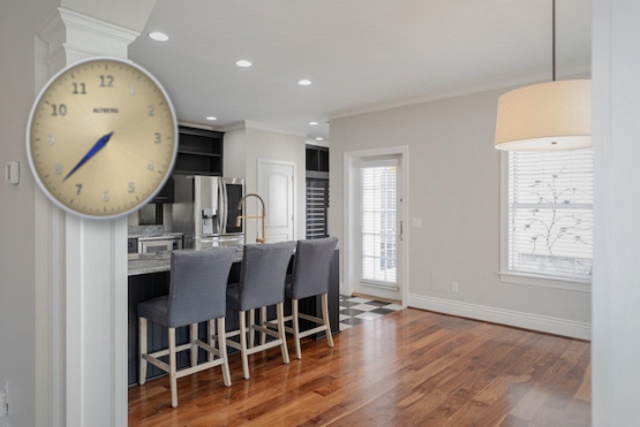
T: 7 h 38 min
